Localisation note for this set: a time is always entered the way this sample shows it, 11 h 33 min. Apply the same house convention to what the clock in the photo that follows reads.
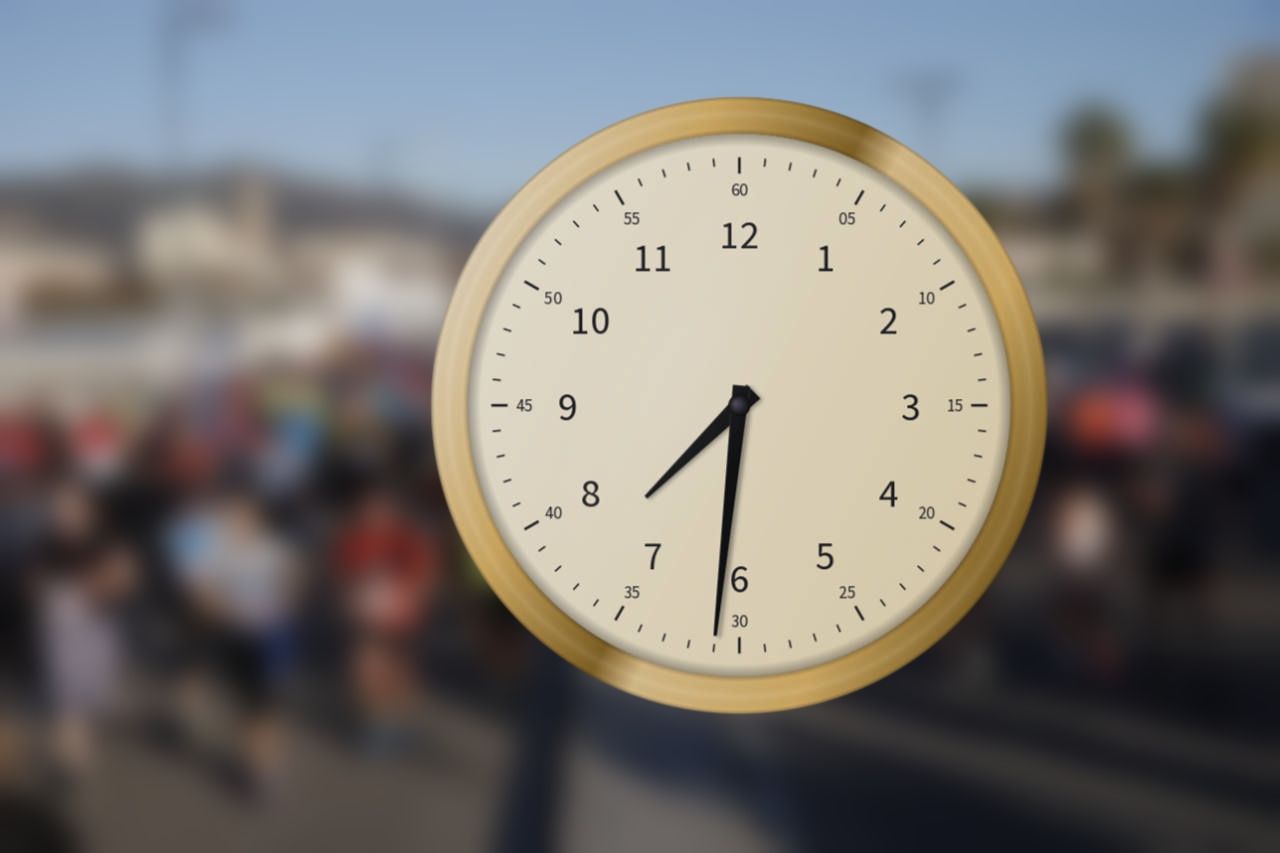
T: 7 h 31 min
